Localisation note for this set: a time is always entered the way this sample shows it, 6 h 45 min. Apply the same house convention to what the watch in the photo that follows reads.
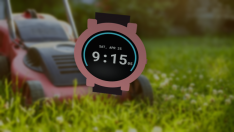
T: 9 h 15 min
